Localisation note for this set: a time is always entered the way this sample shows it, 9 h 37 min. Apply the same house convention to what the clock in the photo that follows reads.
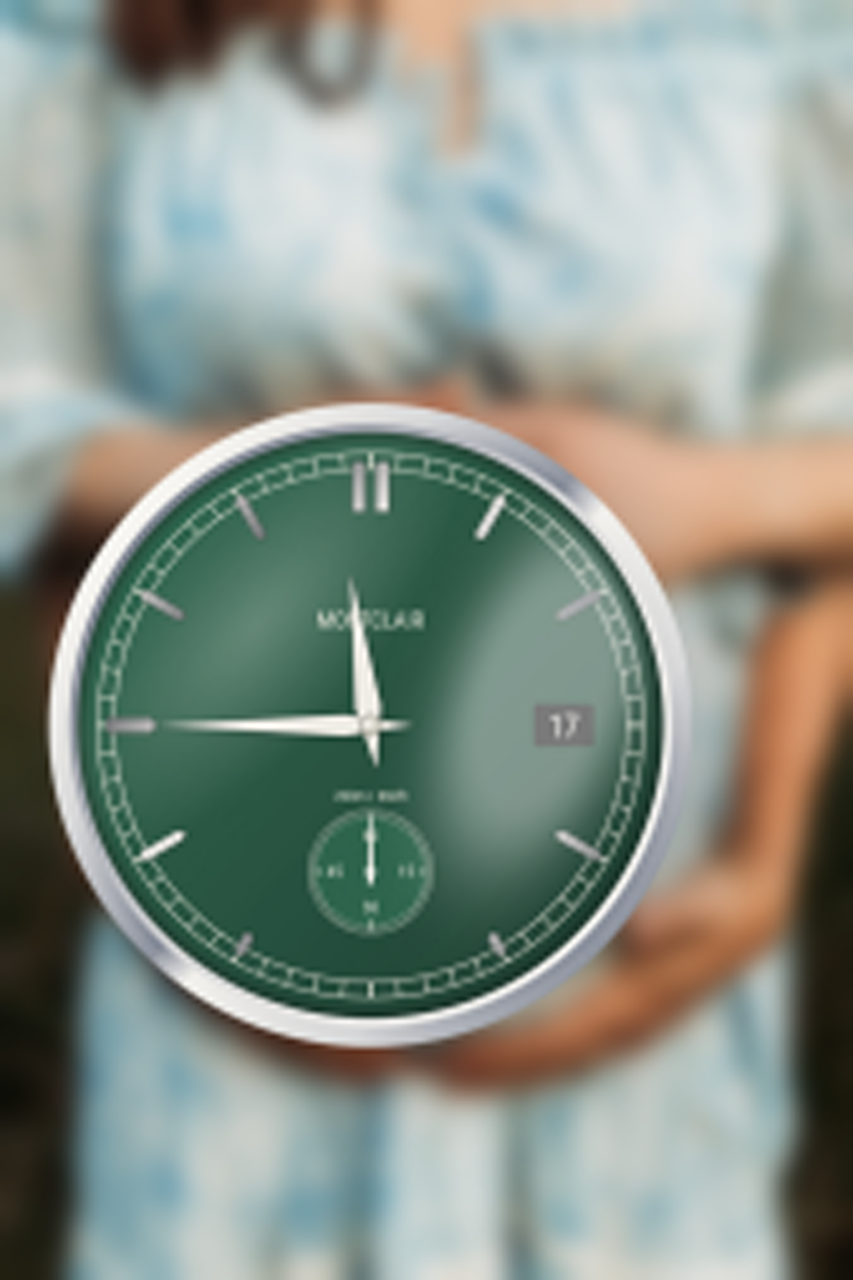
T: 11 h 45 min
